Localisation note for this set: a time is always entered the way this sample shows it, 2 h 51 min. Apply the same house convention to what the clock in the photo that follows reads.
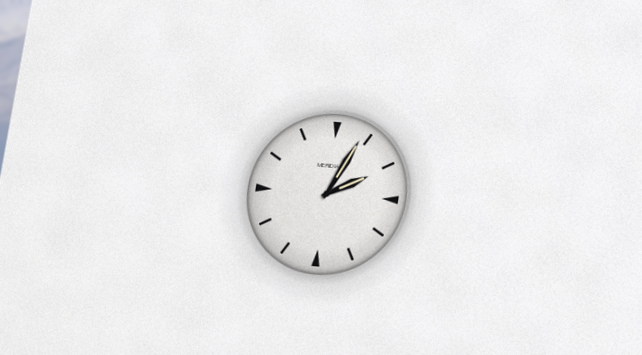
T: 2 h 04 min
